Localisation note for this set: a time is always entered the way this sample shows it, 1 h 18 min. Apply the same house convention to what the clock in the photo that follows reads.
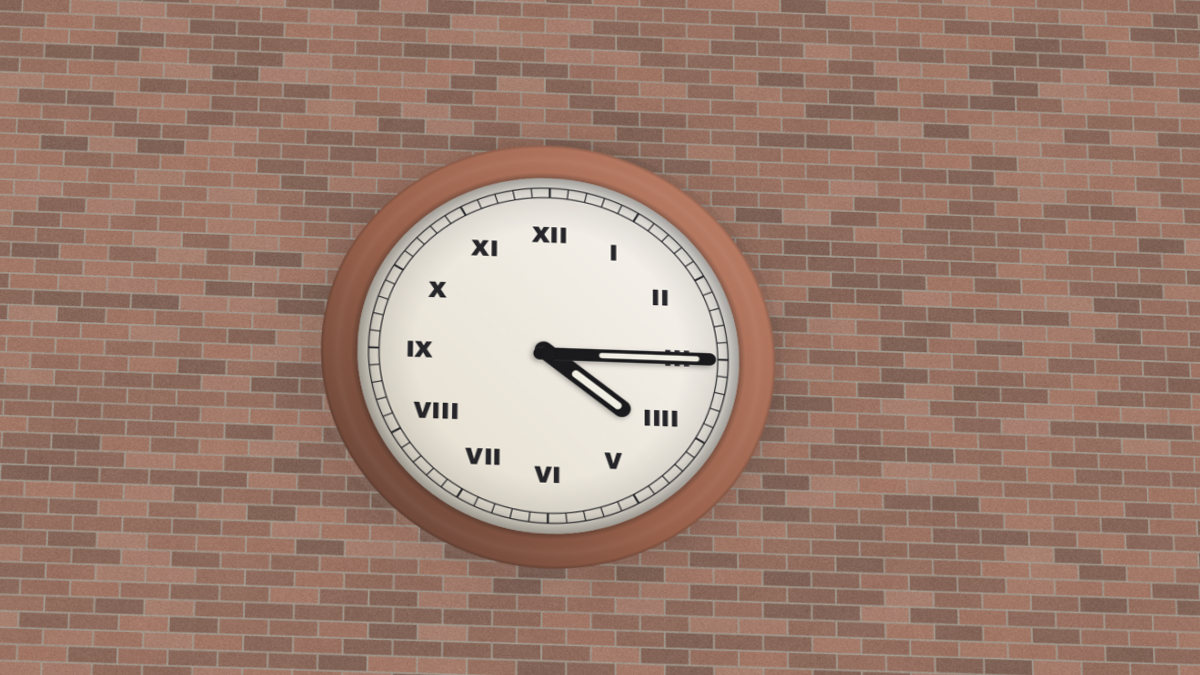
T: 4 h 15 min
